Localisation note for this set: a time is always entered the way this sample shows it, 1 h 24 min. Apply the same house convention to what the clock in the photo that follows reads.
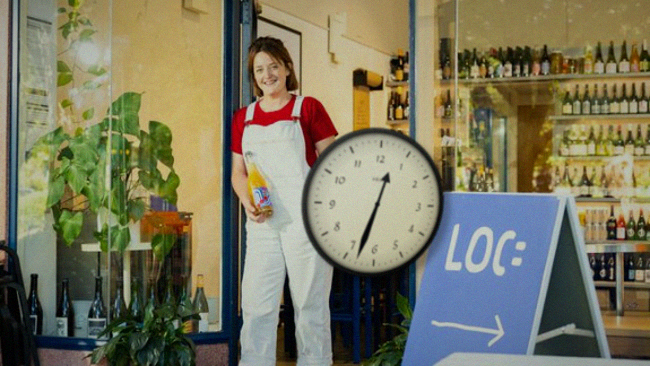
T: 12 h 33 min
